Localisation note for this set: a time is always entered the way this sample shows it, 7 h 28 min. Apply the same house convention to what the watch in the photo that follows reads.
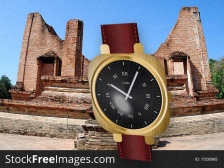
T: 10 h 05 min
